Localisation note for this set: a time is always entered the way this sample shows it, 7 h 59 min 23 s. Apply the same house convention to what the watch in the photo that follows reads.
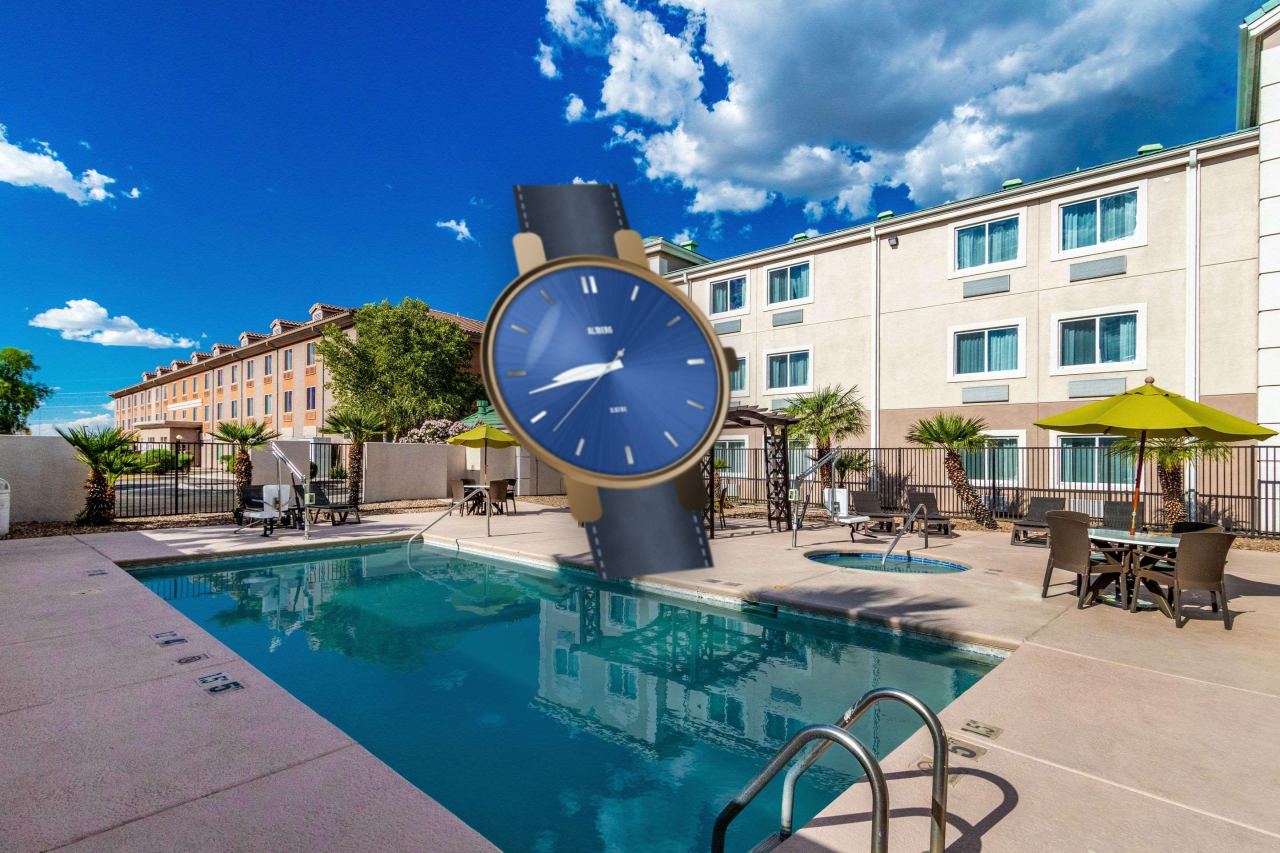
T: 8 h 42 min 38 s
